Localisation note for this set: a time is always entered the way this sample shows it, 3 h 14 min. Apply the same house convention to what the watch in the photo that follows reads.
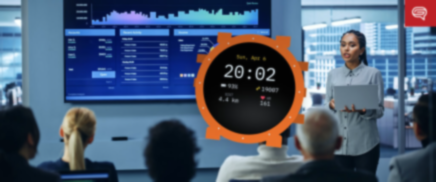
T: 20 h 02 min
